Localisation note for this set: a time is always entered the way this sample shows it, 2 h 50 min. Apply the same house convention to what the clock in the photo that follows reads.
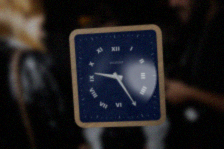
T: 9 h 25 min
